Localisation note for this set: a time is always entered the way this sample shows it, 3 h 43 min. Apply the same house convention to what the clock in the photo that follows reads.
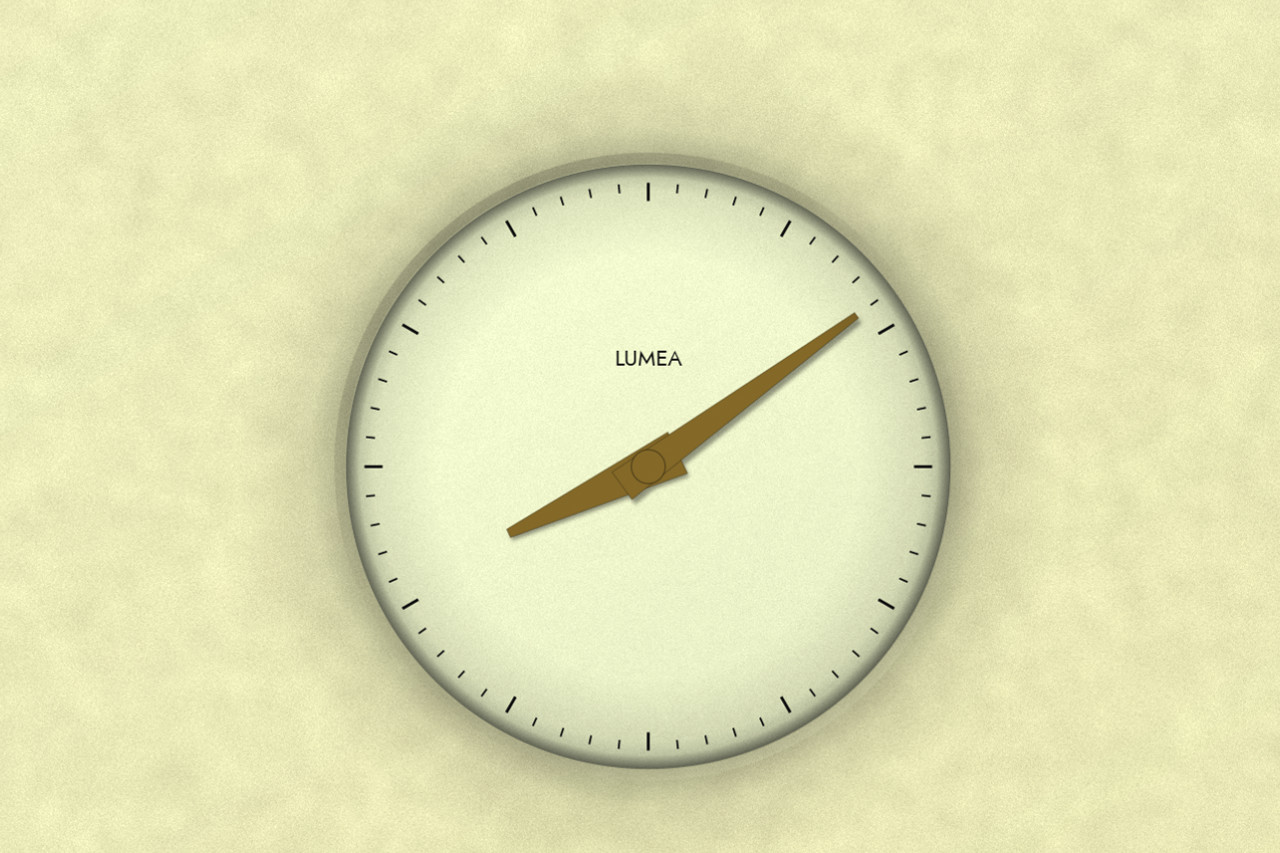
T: 8 h 09 min
